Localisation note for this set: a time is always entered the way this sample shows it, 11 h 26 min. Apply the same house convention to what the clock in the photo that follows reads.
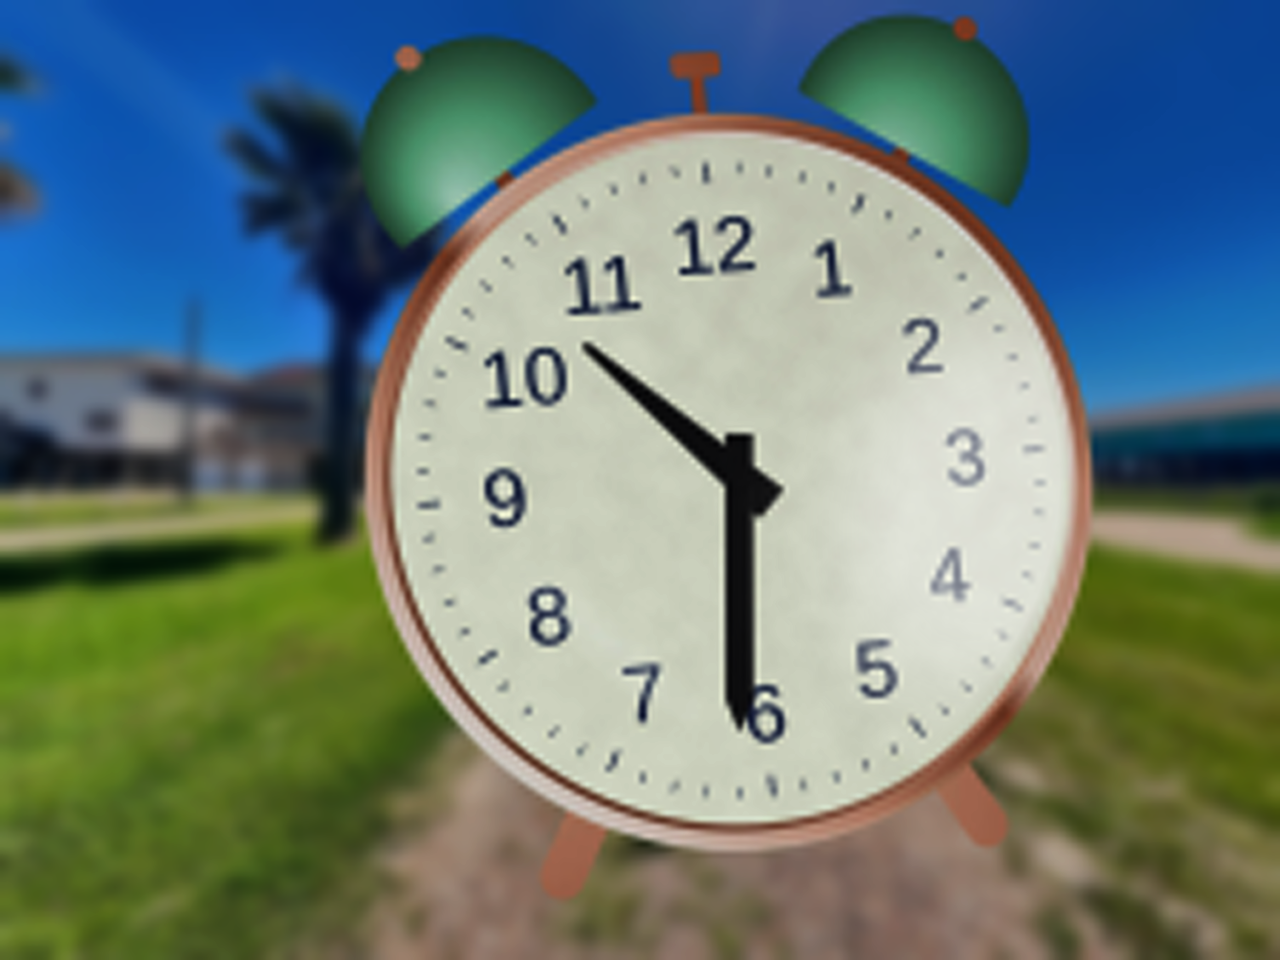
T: 10 h 31 min
